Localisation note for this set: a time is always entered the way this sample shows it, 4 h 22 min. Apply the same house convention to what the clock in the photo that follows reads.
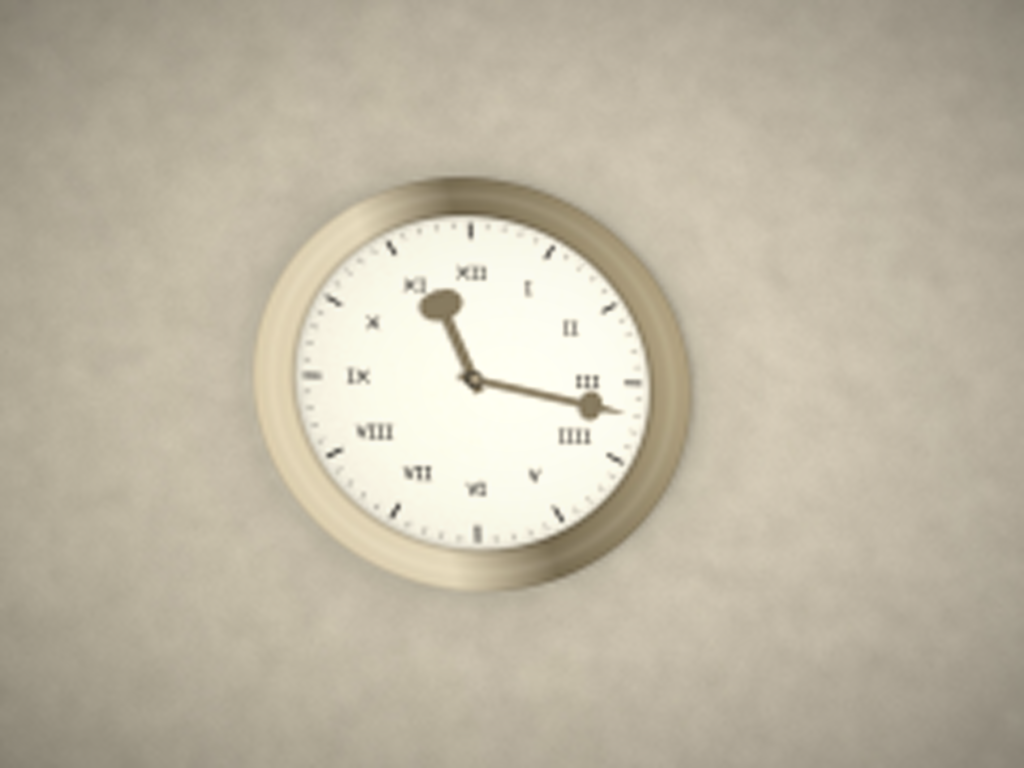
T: 11 h 17 min
